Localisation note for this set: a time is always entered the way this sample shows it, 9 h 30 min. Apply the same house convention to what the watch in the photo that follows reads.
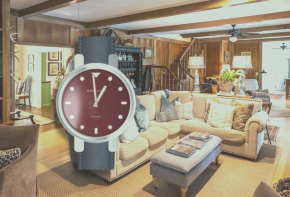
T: 12 h 59 min
